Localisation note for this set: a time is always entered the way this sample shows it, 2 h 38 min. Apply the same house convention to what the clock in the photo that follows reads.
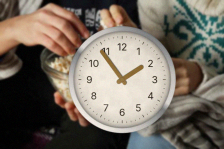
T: 1 h 54 min
